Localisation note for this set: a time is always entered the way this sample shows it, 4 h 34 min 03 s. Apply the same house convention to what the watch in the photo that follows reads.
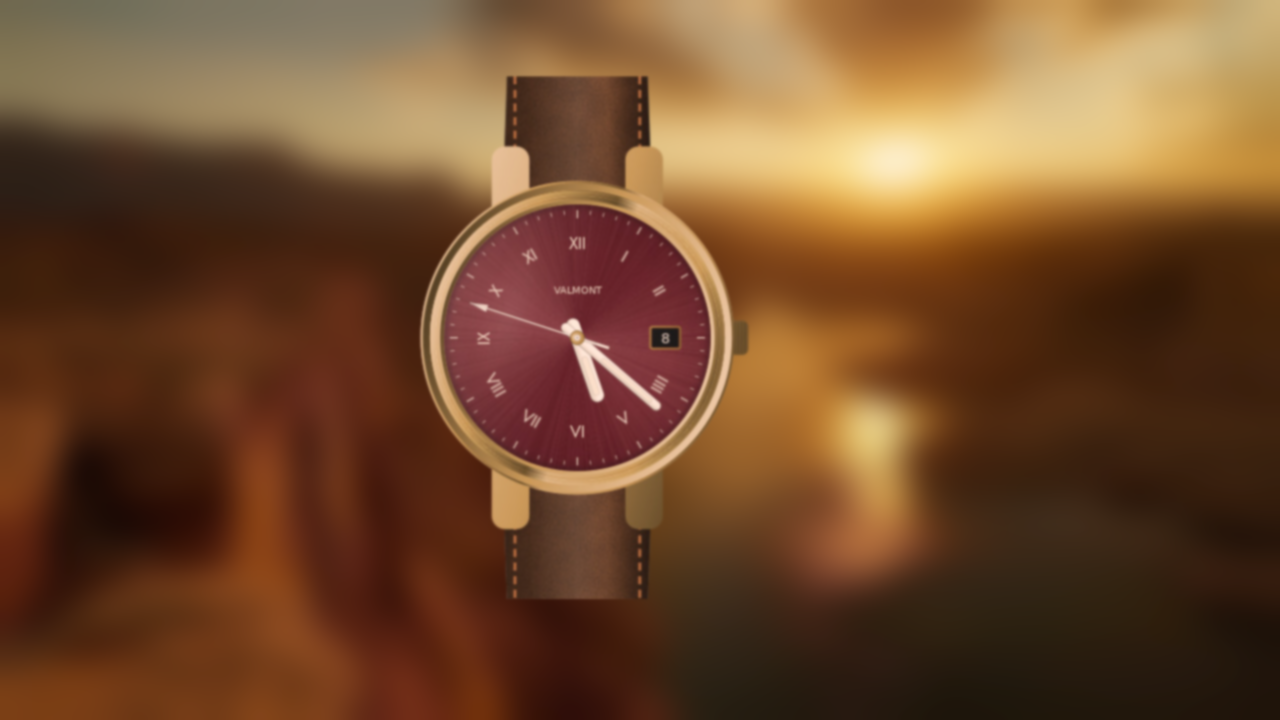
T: 5 h 21 min 48 s
